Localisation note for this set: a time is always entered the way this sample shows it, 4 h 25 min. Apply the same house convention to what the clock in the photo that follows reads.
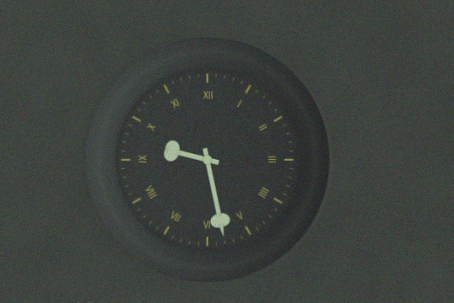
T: 9 h 28 min
